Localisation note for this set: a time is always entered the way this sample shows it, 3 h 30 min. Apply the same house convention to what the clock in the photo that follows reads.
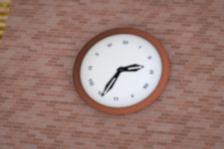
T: 2 h 34 min
